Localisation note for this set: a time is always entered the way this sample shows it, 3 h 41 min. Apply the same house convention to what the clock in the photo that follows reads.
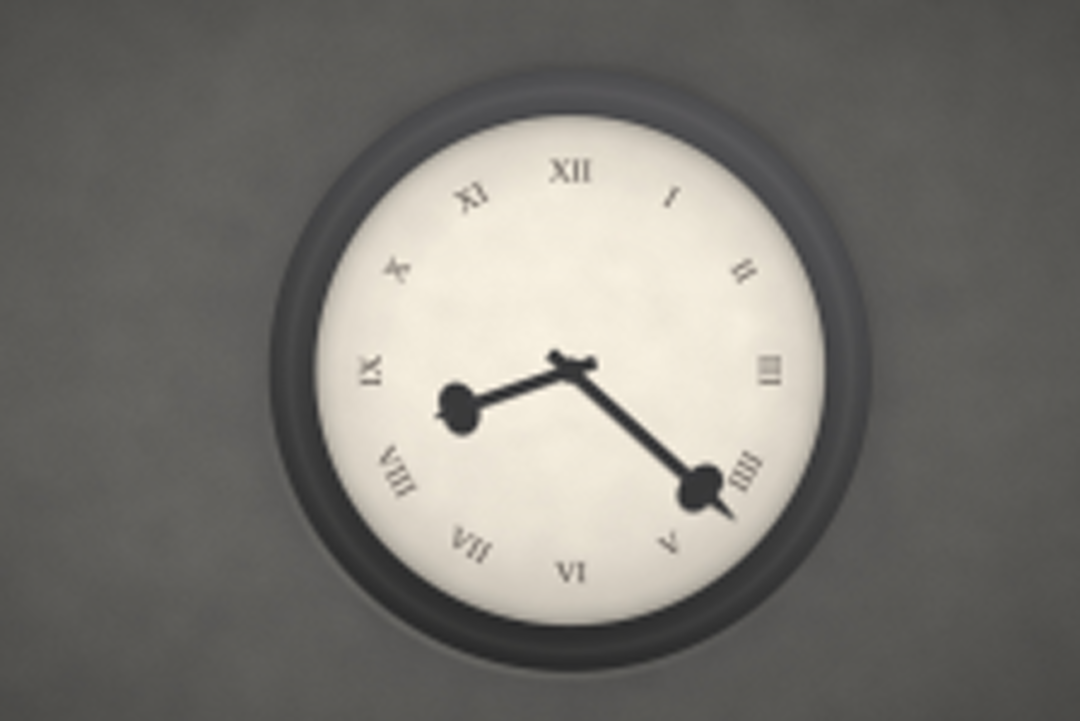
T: 8 h 22 min
